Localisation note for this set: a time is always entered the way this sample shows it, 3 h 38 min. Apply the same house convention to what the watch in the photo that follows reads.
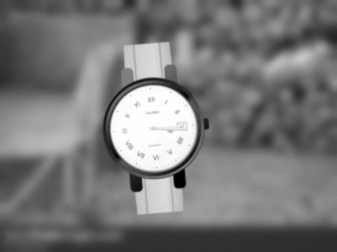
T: 3 h 16 min
